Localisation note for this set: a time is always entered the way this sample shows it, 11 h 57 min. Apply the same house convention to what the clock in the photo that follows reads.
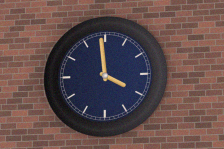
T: 3 h 59 min
